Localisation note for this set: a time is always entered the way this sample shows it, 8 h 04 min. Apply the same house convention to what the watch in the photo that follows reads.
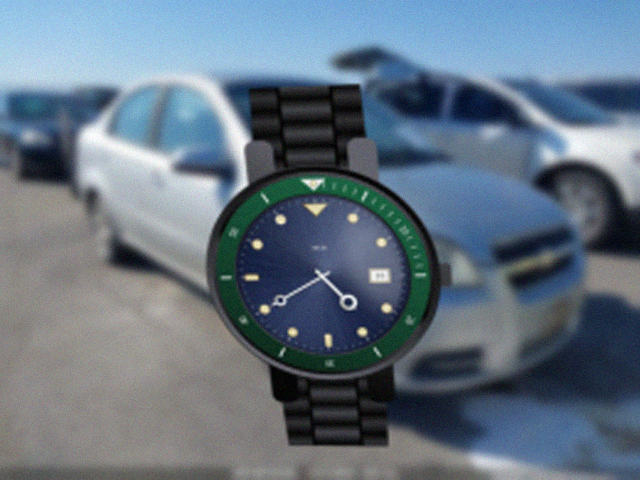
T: 4 h 40 min
